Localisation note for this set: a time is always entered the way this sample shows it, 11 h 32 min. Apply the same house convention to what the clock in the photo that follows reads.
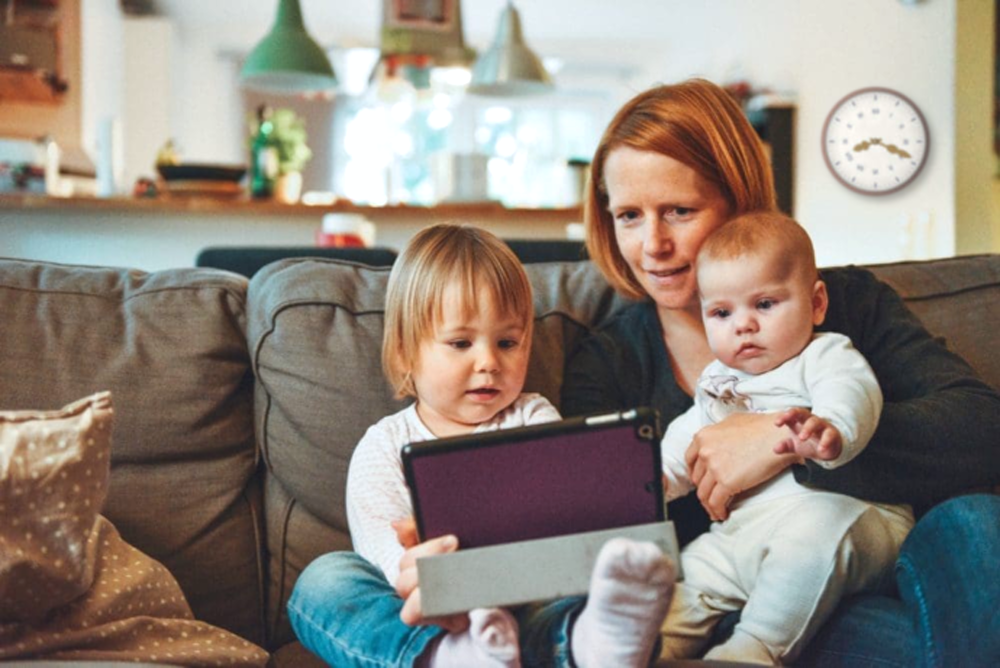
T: 8 h 19 min
